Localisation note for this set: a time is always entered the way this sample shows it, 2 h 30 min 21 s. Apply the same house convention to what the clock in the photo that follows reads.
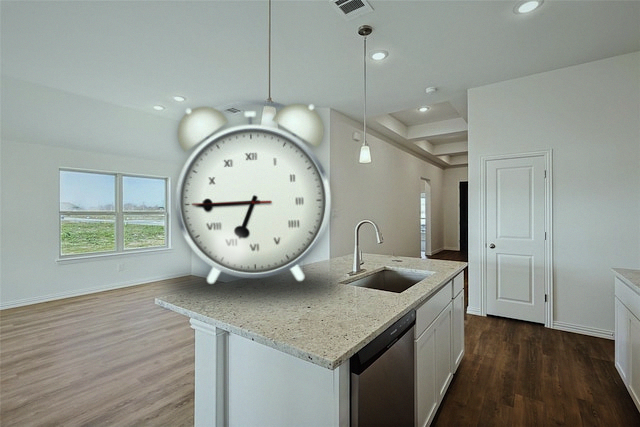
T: 6 h 44 min 45 s
